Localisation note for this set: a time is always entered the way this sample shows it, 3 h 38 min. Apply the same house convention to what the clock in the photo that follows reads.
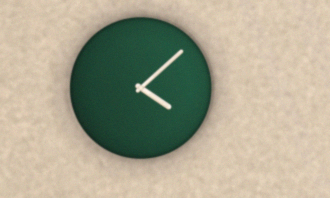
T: 4 h 08 min
